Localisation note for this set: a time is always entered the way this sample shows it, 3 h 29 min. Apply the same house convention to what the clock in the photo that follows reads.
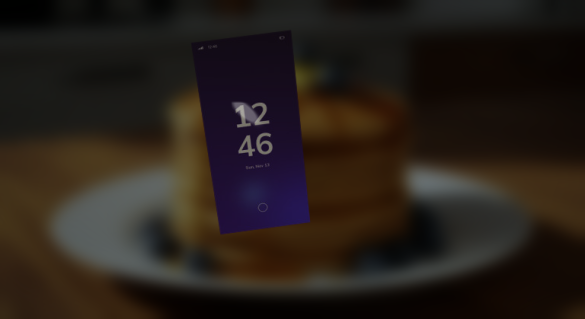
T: 12 h 46 min
